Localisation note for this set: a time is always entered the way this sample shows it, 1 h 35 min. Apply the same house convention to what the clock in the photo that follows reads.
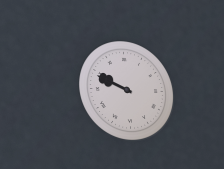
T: 9 h 49 min
